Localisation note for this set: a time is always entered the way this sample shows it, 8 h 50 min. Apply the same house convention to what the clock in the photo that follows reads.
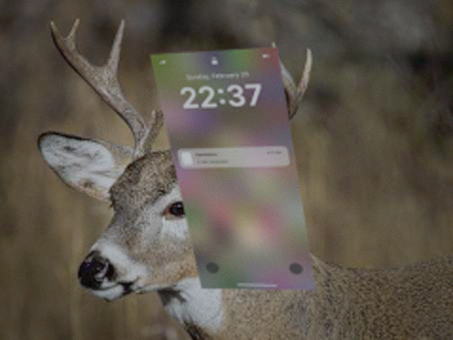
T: 22 h 37 min
